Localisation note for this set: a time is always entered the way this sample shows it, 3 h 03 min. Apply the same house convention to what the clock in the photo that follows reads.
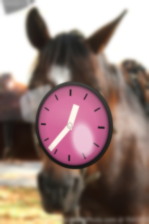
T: 12 h 37 min
